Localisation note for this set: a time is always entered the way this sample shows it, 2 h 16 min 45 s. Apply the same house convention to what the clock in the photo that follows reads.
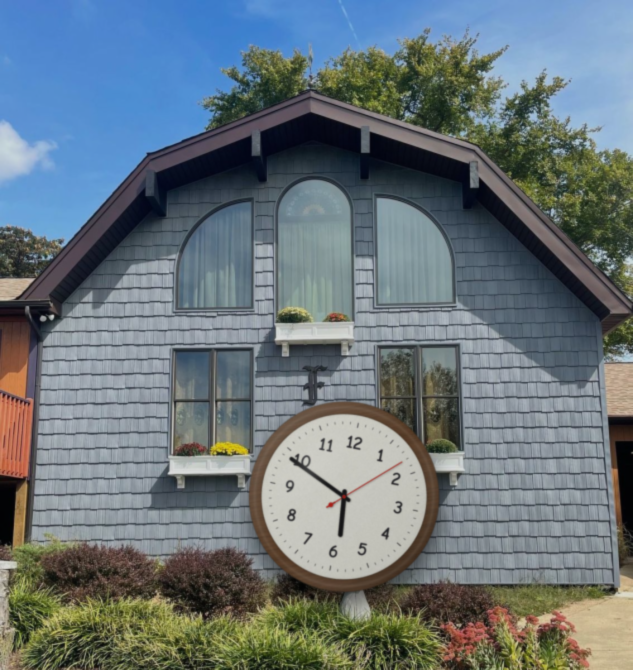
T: 5 h 49 min 08 s
